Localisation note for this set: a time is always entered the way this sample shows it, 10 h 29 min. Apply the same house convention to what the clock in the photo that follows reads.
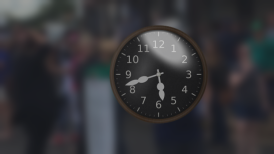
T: 5 h 42 min
